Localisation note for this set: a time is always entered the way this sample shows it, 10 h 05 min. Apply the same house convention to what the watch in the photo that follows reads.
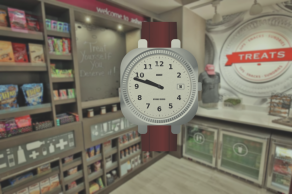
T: 9 h 48 min
